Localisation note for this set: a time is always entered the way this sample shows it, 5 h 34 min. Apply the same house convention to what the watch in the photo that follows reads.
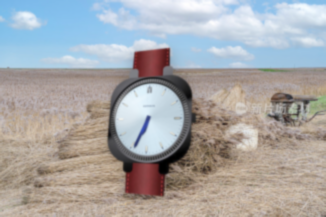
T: 6 h 34 min
